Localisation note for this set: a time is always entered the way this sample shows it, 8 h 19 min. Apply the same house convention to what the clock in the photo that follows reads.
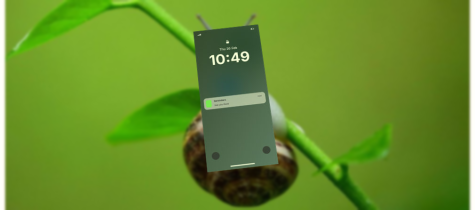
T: 10 h 49 min
